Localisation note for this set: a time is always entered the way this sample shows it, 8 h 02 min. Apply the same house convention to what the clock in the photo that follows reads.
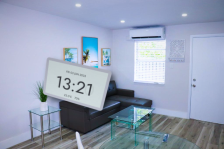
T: 13 h 21 min
